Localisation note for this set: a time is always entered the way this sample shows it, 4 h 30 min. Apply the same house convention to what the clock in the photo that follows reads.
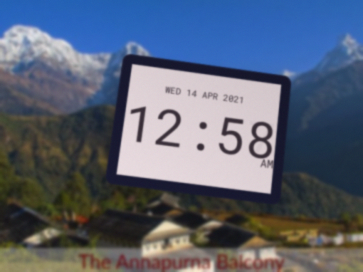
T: 12 h 58 min
